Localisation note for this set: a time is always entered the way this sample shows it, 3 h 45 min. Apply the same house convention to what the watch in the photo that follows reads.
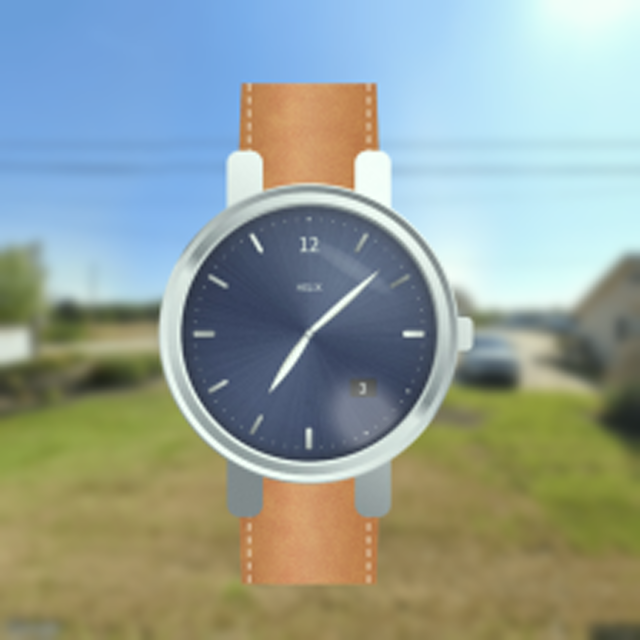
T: 7 h 08 min
